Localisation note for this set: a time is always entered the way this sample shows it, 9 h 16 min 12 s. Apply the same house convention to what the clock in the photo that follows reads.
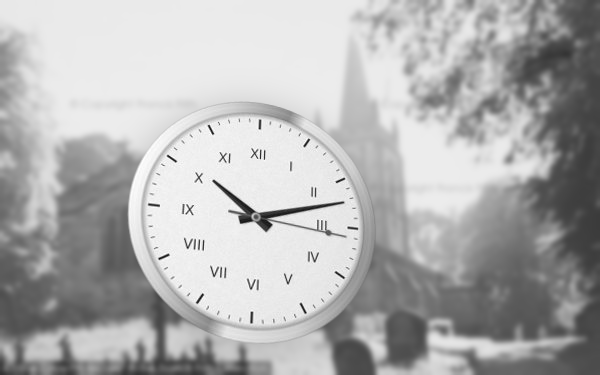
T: 10 h 12 min 16 s
